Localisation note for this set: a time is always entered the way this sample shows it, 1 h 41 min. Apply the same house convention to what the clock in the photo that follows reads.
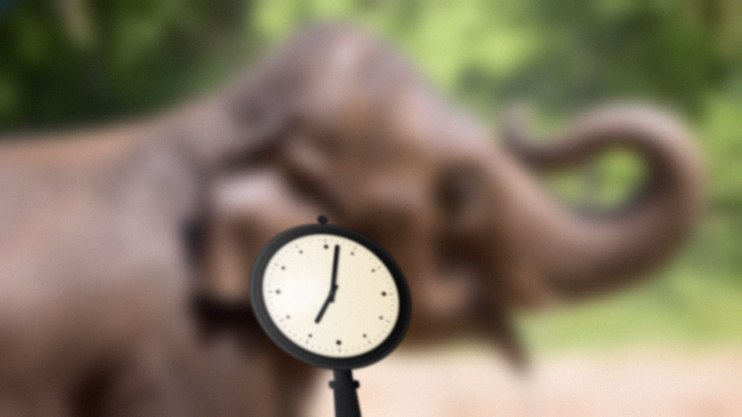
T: 7 h 02 min
